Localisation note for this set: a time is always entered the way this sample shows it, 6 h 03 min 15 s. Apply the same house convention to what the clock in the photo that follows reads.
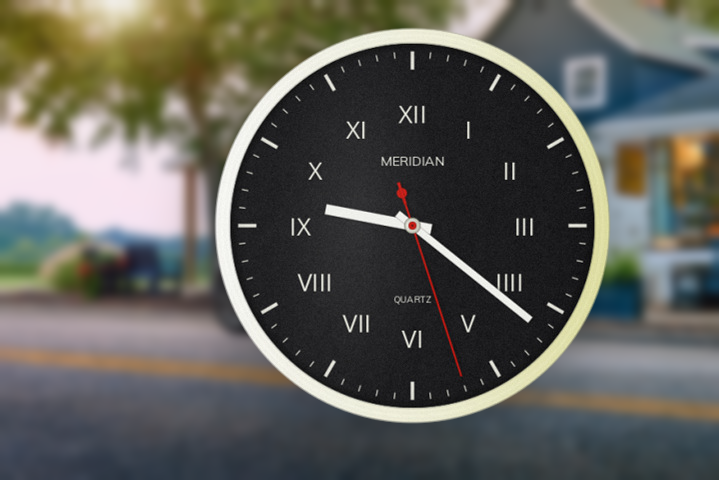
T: 9 h 21 min 27 s
